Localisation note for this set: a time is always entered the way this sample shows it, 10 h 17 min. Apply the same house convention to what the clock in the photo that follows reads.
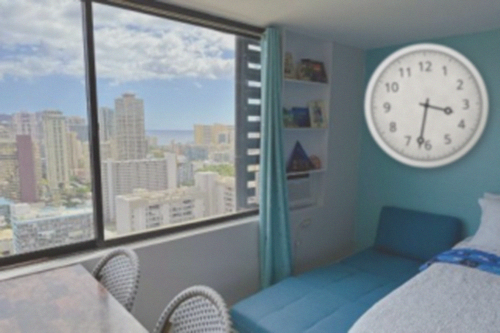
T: 3 h 32 min
